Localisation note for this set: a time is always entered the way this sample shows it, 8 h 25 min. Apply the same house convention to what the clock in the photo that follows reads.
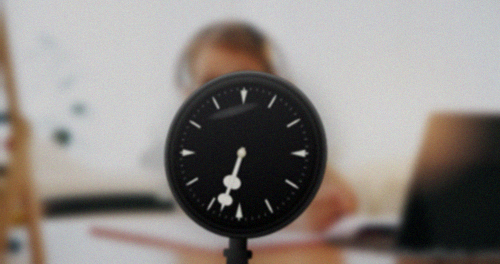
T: 6 h 33 min
